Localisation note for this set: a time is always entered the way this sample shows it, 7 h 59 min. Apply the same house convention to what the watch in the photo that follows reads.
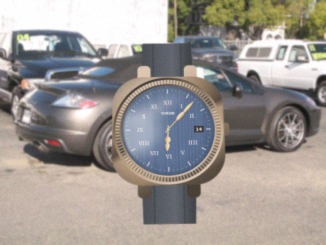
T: 6 h 07 min
